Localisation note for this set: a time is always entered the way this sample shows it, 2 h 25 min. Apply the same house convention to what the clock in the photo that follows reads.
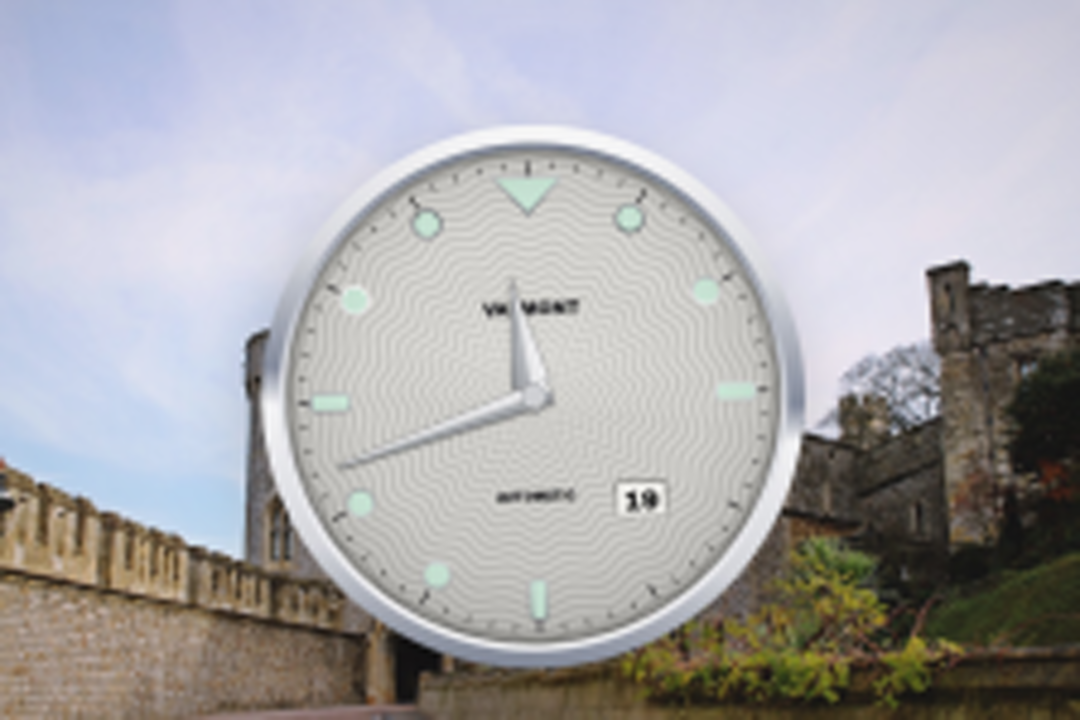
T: 11 h 42 min
